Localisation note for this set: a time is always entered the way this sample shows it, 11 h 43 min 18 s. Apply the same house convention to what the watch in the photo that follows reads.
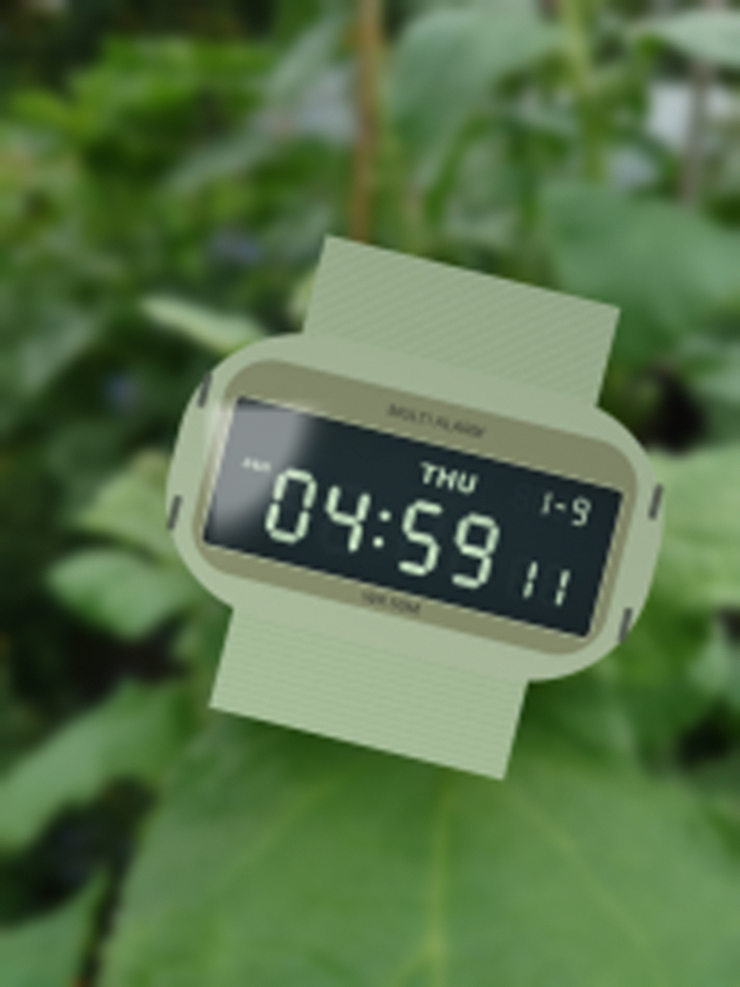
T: 4 h 59 min 11 s
